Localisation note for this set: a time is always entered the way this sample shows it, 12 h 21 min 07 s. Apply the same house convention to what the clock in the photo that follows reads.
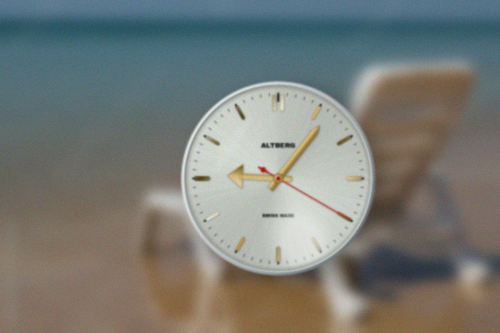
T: 9 h 06 min 20 s
